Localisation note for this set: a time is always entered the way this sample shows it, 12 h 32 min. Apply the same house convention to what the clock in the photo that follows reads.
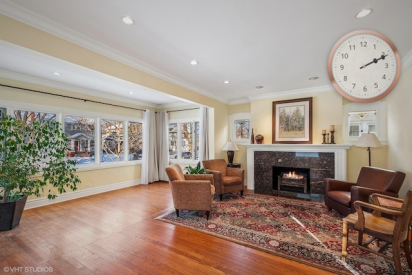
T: 2 h 11 min
